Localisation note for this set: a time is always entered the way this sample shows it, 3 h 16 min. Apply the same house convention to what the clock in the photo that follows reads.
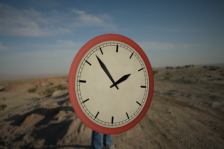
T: 1 h 53 min
